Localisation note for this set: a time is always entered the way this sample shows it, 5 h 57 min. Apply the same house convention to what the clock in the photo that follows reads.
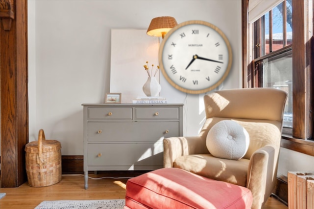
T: 7 h 17 min
